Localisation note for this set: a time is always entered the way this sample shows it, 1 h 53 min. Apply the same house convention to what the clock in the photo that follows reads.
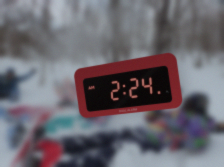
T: 2 h 24 min
